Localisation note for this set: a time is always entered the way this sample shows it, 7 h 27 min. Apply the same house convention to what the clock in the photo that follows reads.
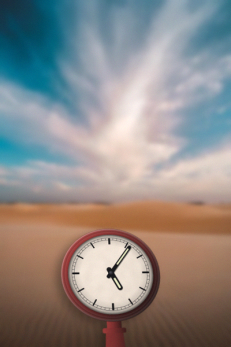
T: 5 h 06 min
